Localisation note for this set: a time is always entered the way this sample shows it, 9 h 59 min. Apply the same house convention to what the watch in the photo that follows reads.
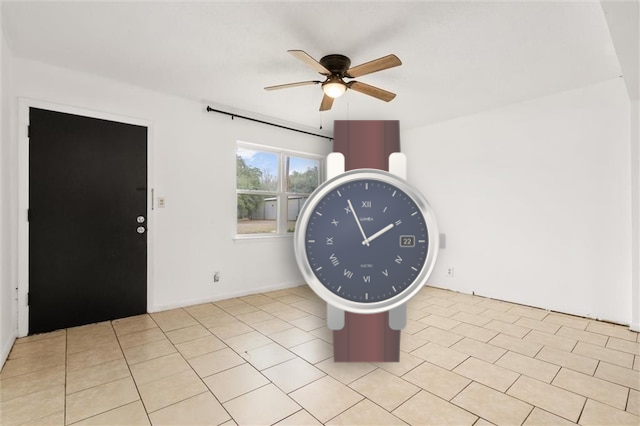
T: 1 h 56 min
